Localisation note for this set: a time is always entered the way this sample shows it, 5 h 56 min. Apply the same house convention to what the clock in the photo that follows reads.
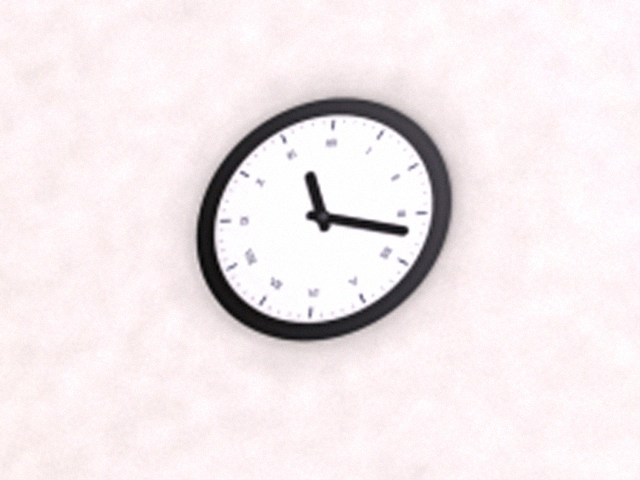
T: 11 h 17 min
